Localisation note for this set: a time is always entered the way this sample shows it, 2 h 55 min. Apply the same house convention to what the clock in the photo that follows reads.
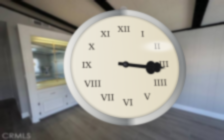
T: 3 h 16 min
